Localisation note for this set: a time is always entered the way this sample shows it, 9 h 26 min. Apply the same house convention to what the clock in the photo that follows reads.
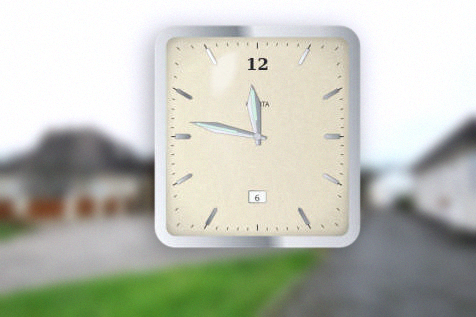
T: 11 h 47 min
